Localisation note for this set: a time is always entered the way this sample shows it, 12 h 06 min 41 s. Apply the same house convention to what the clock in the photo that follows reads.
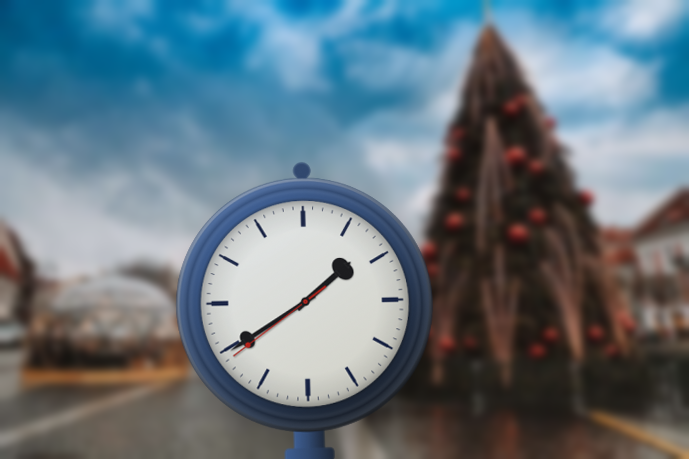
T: 1 h 39 min 39 s
